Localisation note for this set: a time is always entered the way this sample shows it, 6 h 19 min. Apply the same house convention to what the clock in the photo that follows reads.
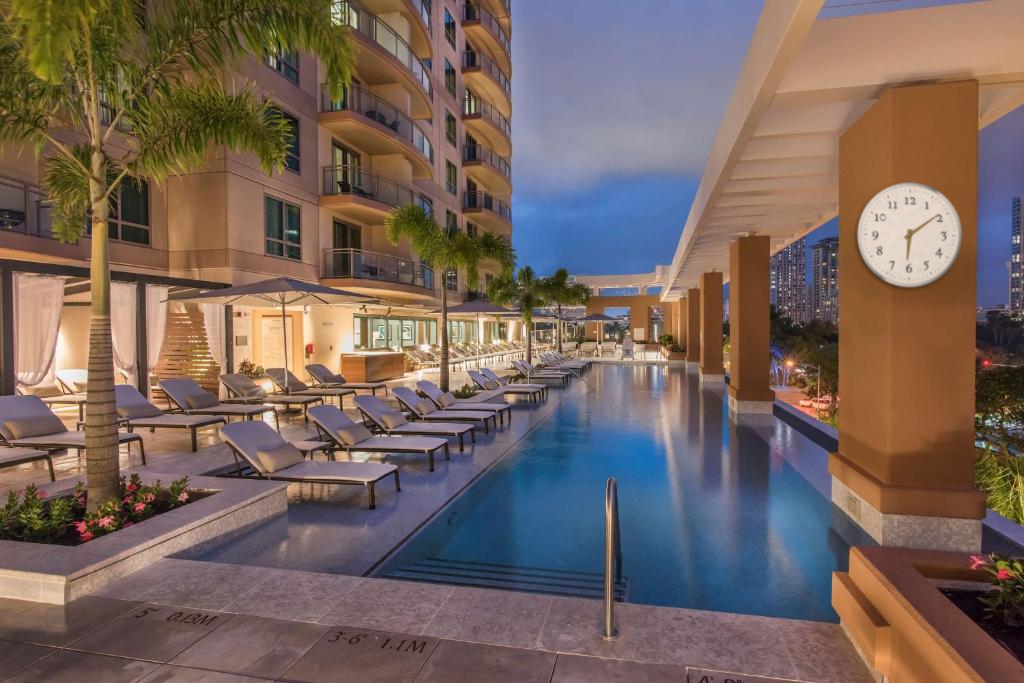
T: 6 h 09 min
